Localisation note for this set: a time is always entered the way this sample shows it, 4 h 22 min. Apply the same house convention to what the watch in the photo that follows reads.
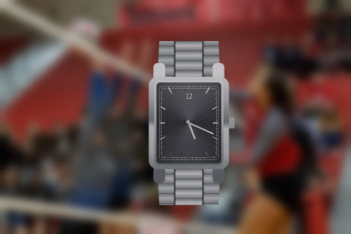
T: 5 h 19 min
